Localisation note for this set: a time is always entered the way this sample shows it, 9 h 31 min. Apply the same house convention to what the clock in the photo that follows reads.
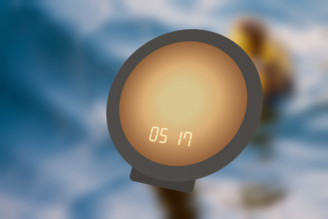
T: 5 h 17 min
